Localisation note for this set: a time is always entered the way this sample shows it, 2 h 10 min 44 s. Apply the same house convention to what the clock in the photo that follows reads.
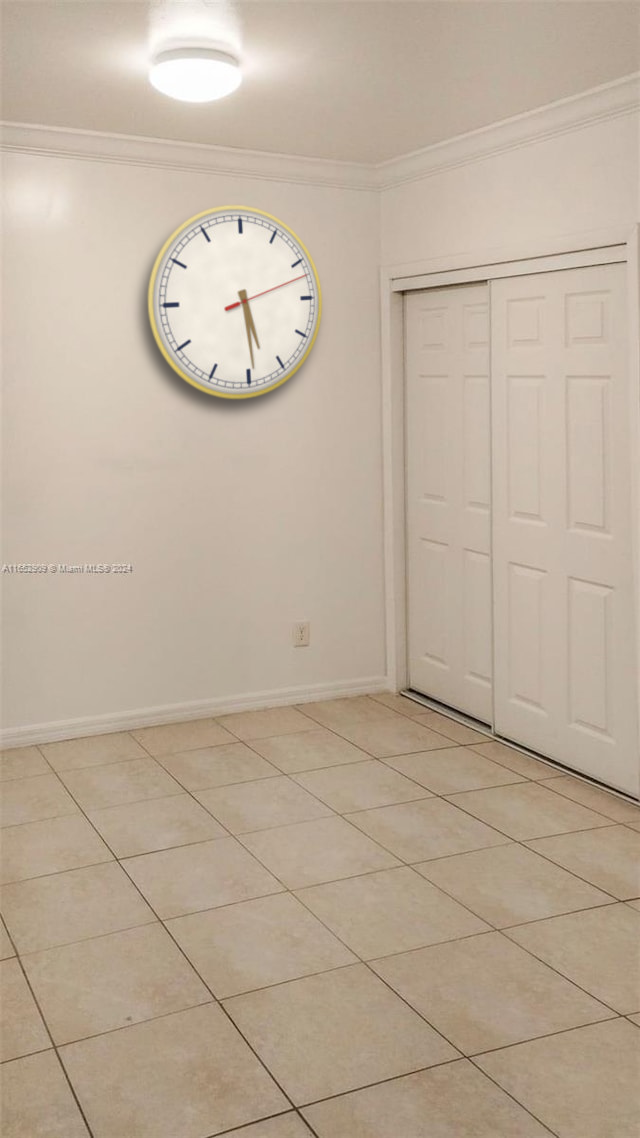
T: 5 h 29 min 12 s
